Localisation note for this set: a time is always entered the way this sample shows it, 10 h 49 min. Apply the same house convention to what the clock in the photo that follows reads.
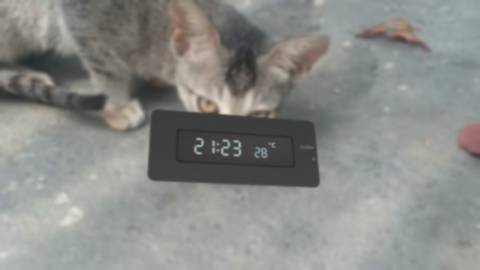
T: 21 h 23 min
